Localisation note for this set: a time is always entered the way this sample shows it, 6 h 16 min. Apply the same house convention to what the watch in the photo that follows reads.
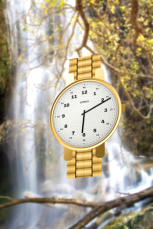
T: 6 h 11 min
